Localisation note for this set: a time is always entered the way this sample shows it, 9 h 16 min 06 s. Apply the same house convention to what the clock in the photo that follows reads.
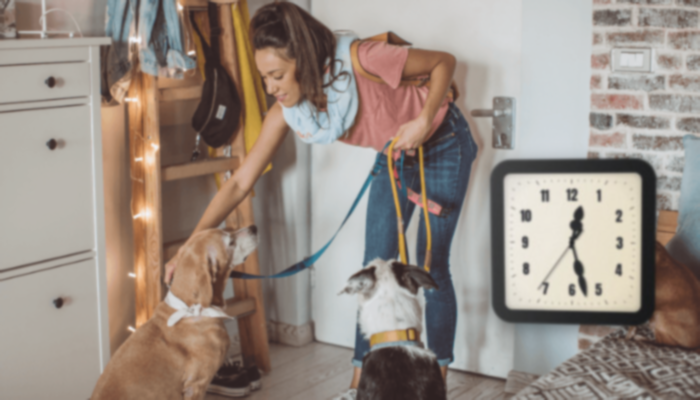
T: 12 h 27 min 36 s
